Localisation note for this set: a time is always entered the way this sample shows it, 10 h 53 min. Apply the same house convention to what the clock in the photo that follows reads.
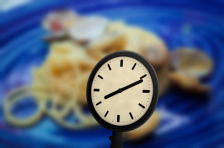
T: 8 h 11 min
